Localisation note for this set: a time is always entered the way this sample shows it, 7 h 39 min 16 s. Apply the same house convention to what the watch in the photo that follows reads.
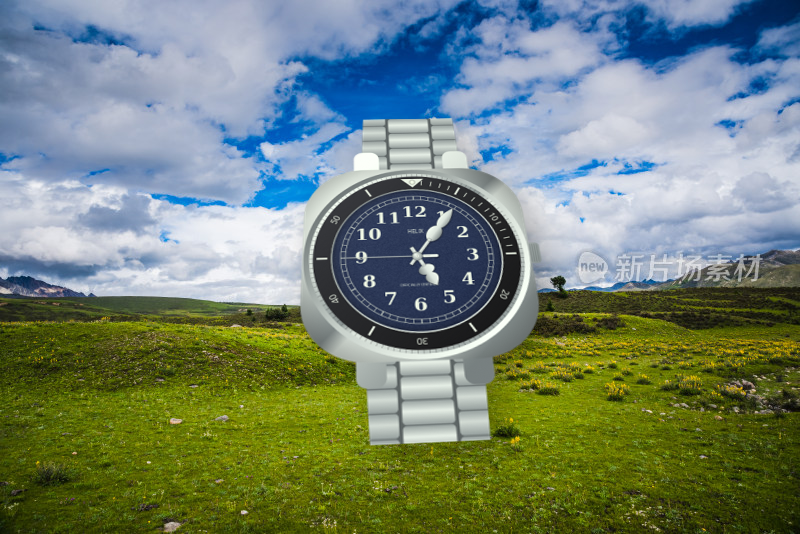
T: 5 h 05 min 45 s
